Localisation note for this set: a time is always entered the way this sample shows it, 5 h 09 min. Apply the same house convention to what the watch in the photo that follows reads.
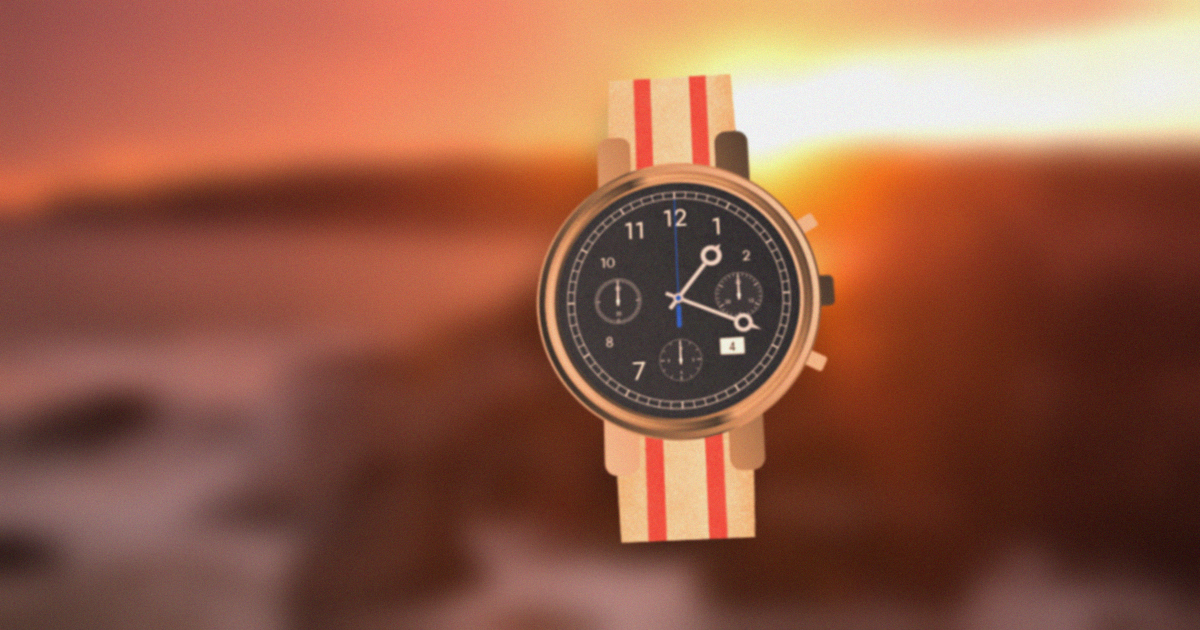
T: 1 h 19 min
